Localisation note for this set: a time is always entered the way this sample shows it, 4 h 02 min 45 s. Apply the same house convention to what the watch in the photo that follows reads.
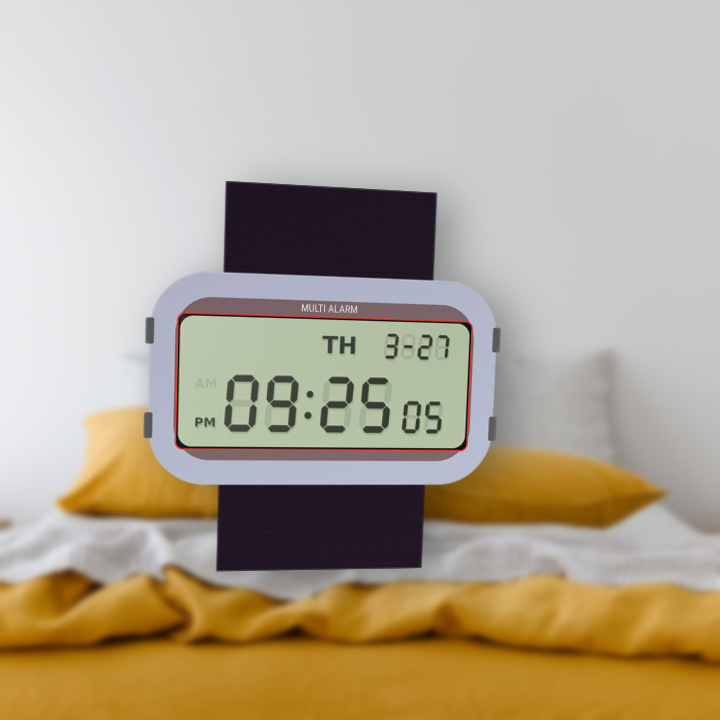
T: 9 h 25 min 05 s
